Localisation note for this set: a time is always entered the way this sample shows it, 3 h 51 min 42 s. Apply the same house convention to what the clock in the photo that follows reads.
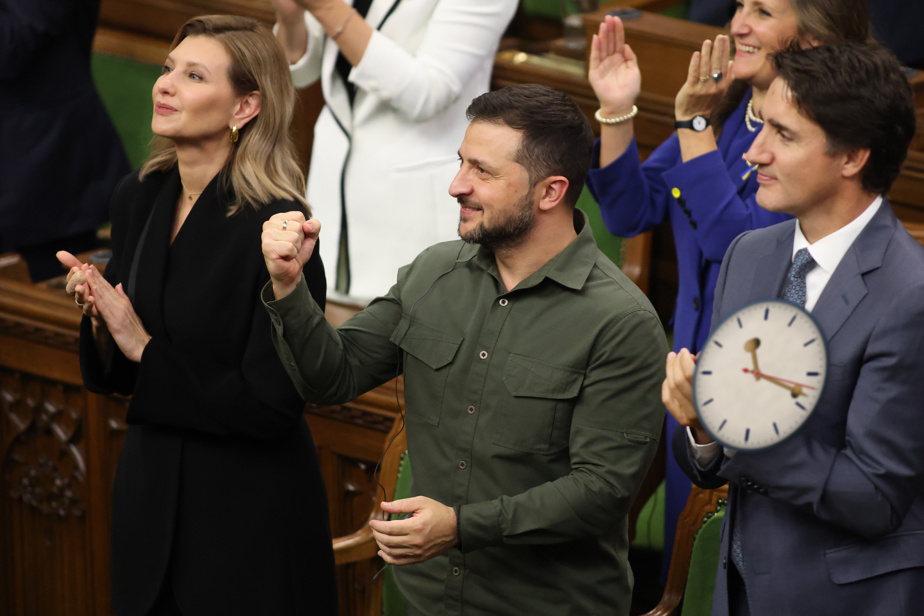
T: 11 h 18 min 17 s
